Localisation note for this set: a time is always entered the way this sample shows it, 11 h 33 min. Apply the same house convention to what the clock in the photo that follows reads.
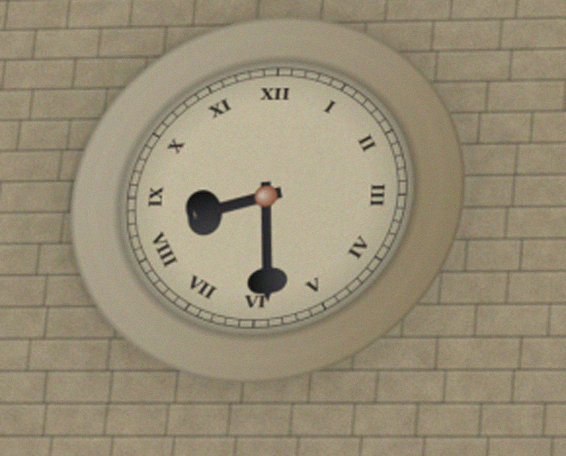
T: 8 h 29 min
